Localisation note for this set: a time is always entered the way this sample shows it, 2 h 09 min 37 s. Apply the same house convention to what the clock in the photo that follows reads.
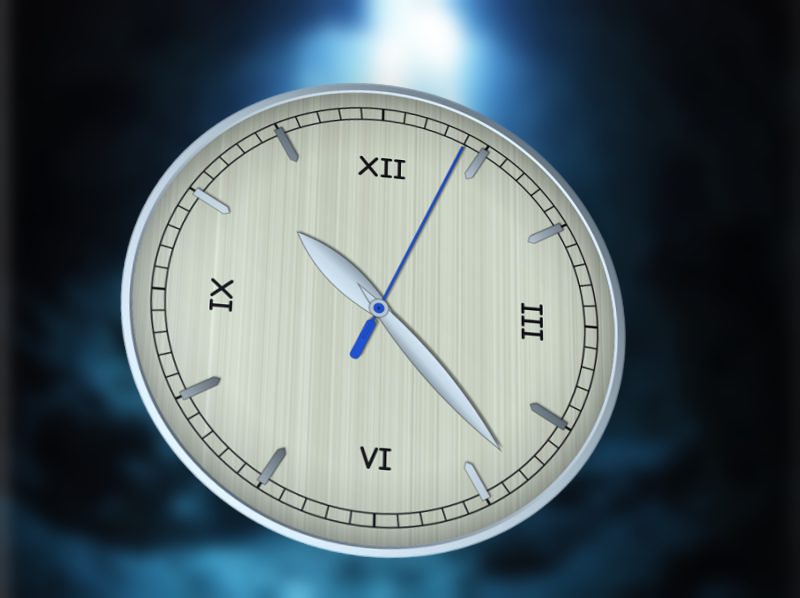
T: 10 h 23 min 04 s
